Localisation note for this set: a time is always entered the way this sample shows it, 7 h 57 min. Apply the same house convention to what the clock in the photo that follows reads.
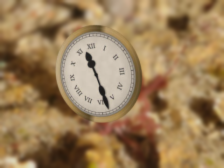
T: 11 h 28 min
